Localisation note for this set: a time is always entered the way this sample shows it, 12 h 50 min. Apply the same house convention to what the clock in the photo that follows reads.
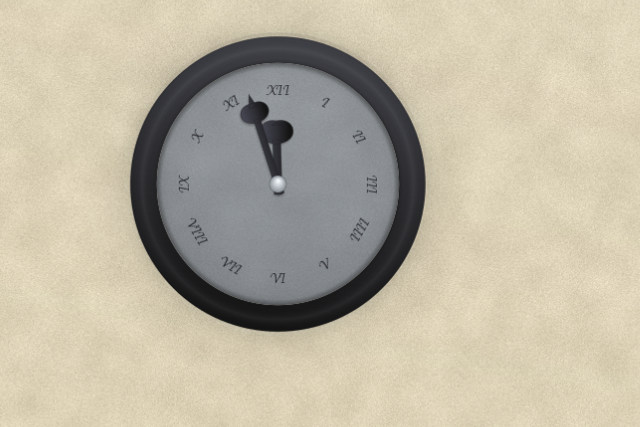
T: 11 h 57 min
